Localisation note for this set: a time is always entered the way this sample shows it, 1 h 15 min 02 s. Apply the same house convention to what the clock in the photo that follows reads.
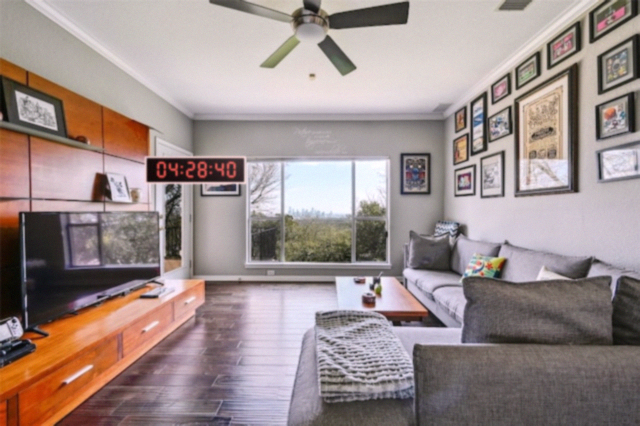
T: 4 h 28 min 40 s
